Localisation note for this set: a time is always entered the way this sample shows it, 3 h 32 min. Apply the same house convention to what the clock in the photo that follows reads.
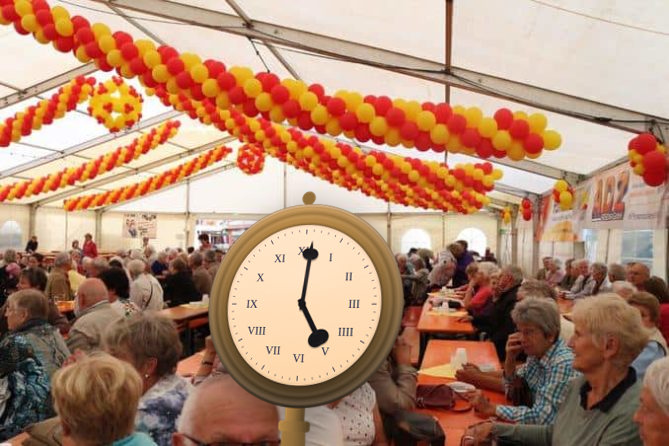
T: 5 h 01 min
